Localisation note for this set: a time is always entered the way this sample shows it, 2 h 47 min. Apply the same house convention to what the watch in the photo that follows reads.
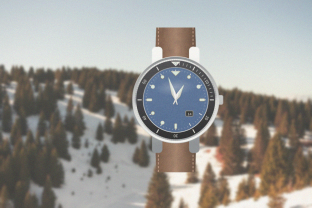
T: 12 h 57 min
